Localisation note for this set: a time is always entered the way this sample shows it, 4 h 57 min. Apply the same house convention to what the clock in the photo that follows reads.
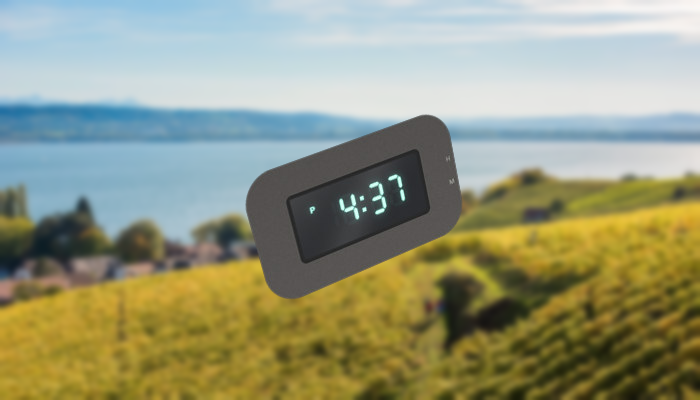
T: 4 h 37 min
